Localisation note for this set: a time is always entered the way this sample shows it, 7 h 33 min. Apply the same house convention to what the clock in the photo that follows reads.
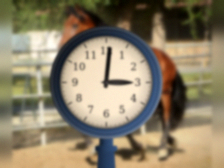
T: 3 h 01 min
